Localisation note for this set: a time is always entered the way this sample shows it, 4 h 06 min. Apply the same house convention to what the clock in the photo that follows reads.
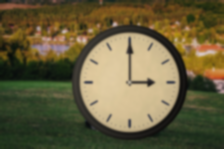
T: 3 h 00 min
